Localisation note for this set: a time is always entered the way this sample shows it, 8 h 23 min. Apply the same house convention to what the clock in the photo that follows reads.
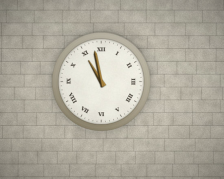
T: 10 h 58 min
